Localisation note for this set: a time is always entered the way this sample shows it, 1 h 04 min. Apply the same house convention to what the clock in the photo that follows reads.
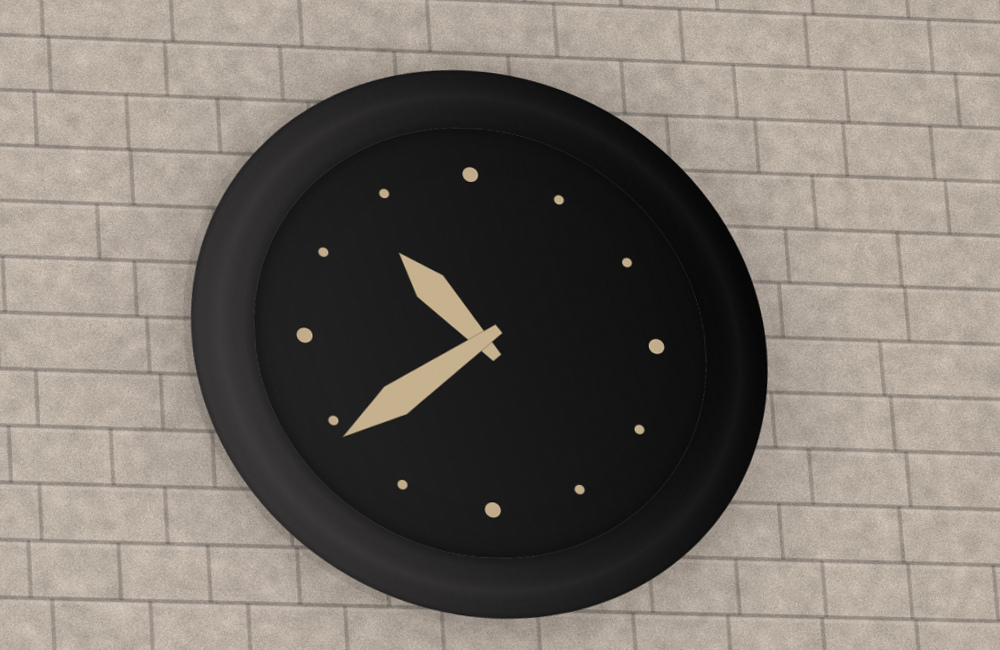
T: 10 h 39 min
